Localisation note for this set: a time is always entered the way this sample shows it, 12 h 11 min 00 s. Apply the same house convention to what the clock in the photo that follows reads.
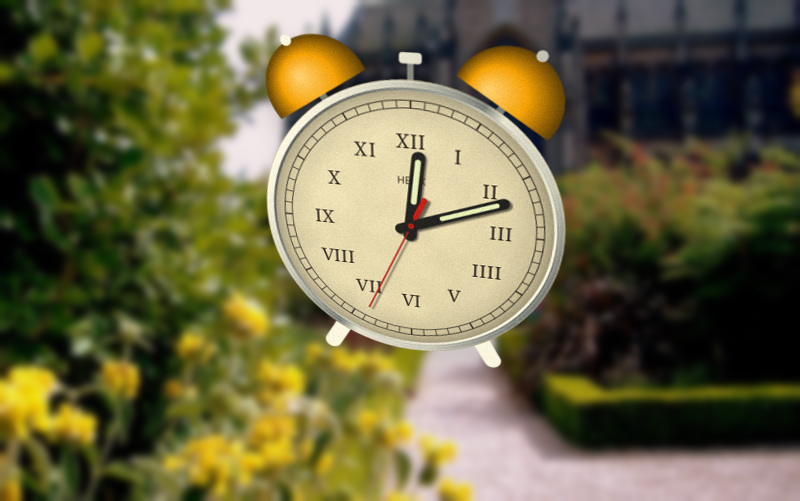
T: 12 h 11 min 34 s
